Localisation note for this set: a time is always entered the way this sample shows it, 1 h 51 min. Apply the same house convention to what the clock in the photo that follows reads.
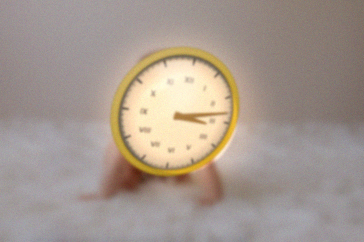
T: 3 h 13 min
